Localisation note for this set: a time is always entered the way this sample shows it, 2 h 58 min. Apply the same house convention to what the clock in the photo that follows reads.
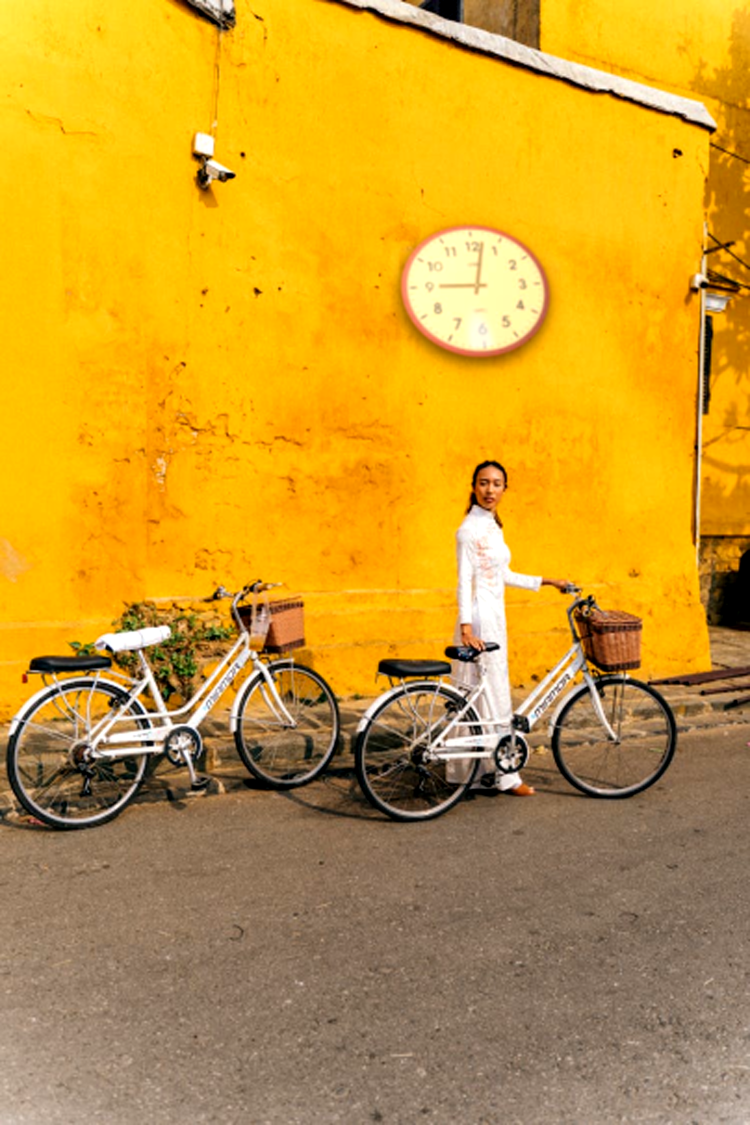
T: 9 h 02 min
